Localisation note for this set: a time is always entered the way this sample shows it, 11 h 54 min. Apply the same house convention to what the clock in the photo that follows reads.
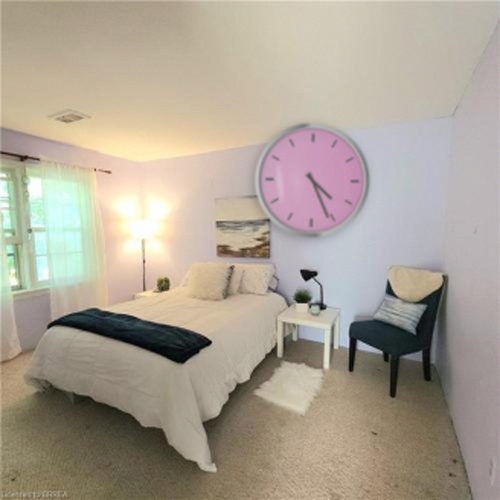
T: 4 h 26 min
